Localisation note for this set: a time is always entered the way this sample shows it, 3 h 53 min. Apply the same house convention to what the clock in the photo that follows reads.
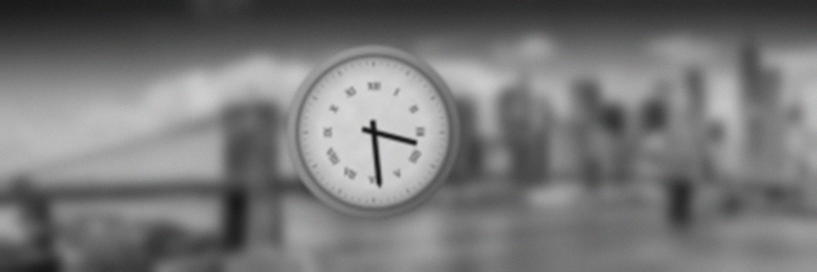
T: 3 h 29 min
